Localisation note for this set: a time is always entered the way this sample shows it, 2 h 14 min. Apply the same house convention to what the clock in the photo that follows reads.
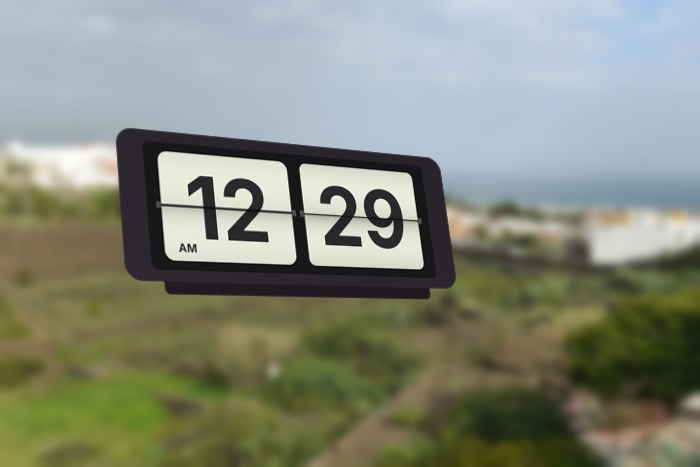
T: 12 h 29 min
